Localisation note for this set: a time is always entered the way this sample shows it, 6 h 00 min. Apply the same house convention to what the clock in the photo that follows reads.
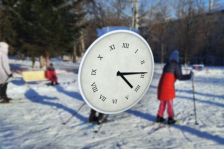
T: 4 h 14 min
